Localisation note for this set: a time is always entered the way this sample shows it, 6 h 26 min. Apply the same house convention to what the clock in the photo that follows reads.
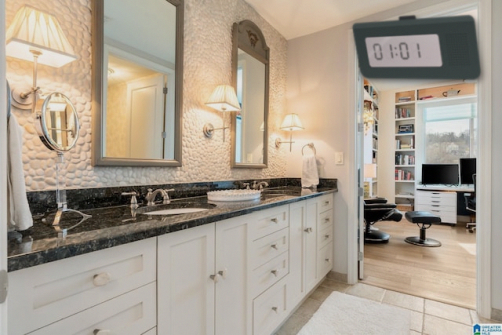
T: 1 h 01 min
